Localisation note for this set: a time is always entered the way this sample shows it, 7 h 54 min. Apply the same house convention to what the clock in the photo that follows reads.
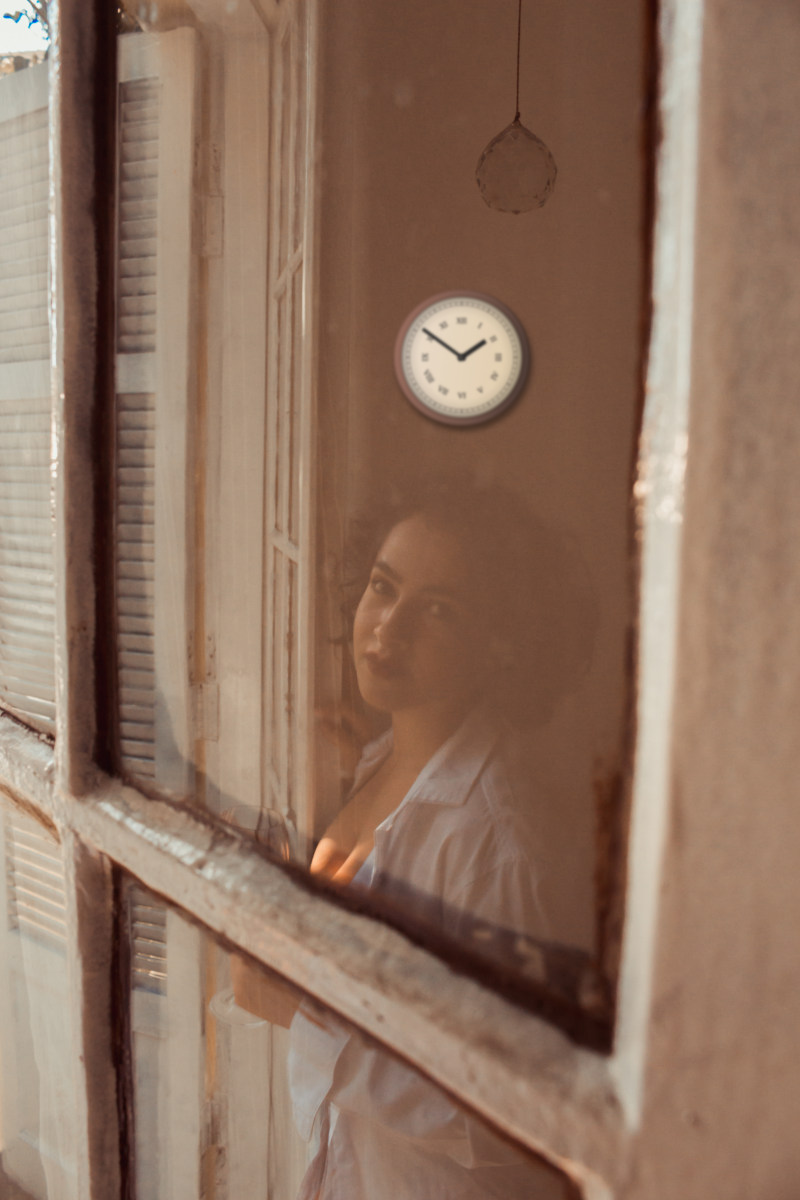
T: 1 h 51 min
